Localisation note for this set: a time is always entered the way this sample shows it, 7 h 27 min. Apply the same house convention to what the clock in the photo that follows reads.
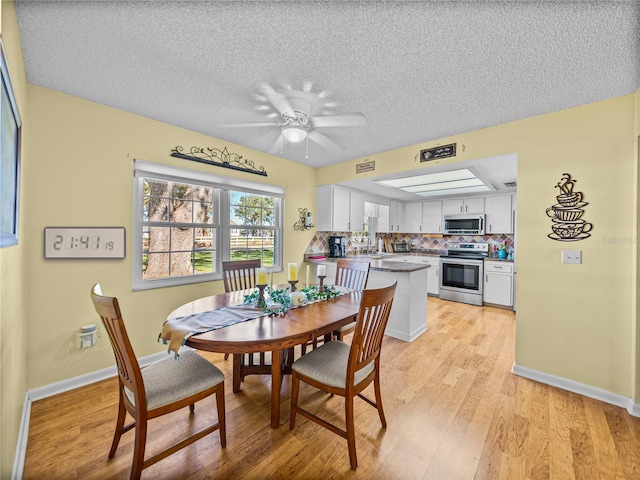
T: 21 h 41 min
